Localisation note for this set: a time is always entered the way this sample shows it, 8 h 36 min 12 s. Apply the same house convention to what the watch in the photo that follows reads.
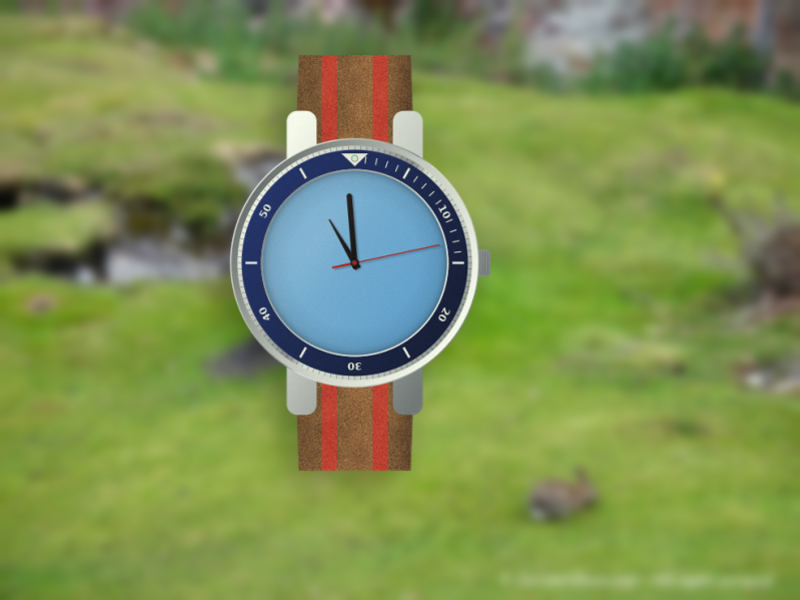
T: 10 h 59 min 13 s
